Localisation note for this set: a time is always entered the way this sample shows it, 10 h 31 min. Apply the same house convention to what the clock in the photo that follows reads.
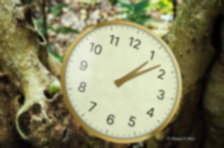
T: 1 h 08 min
